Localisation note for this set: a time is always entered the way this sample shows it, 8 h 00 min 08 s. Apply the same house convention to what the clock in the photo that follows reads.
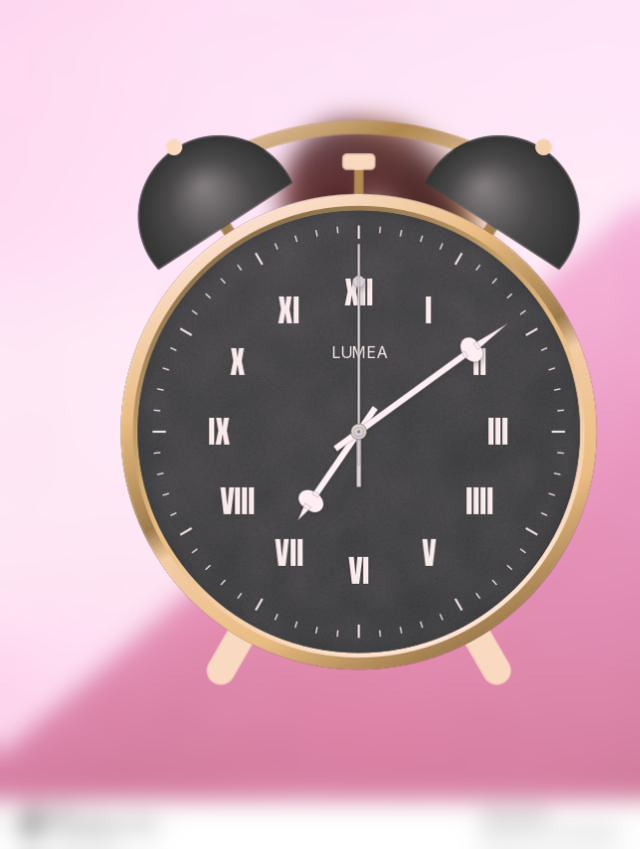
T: 7 h 09 min 00 s
